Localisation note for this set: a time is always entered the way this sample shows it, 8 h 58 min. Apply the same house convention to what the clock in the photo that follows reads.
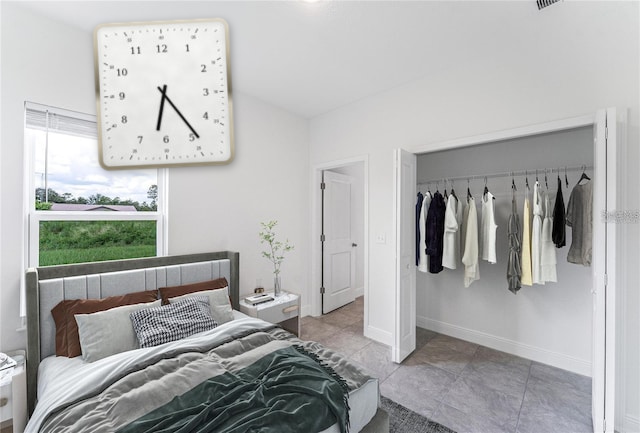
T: 6 h 24 min
